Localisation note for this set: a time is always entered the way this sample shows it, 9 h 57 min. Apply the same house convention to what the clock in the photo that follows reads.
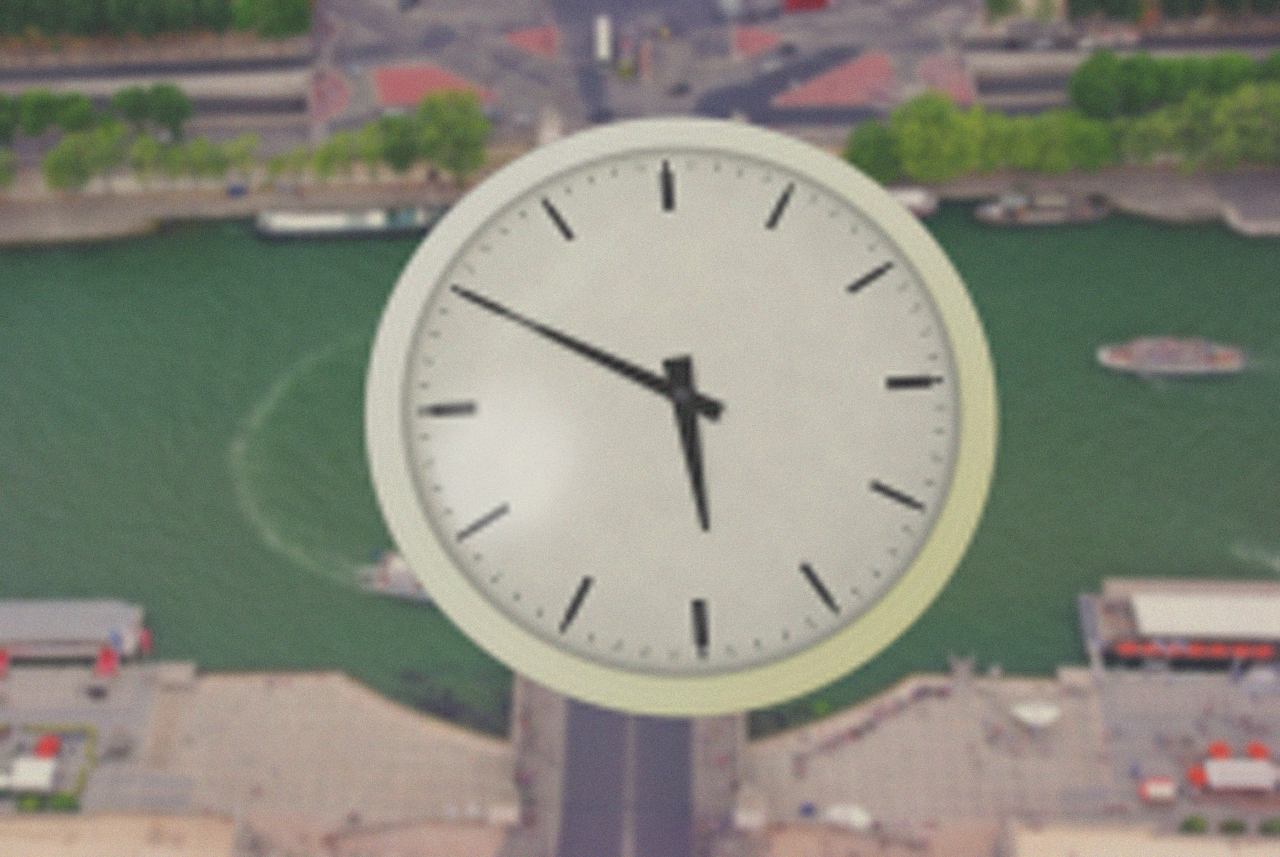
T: 5 h 50 min
